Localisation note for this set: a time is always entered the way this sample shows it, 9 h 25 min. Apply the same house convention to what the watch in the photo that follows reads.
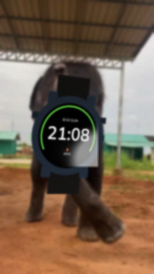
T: 21 h 08 min
